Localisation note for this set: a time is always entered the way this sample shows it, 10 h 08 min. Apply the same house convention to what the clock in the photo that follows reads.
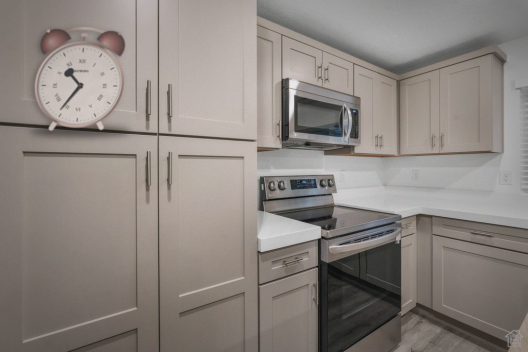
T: 10 h 36 min
